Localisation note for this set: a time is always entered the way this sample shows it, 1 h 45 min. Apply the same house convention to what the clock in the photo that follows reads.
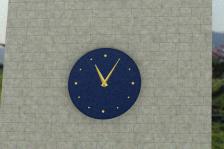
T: 11 h 05 min
